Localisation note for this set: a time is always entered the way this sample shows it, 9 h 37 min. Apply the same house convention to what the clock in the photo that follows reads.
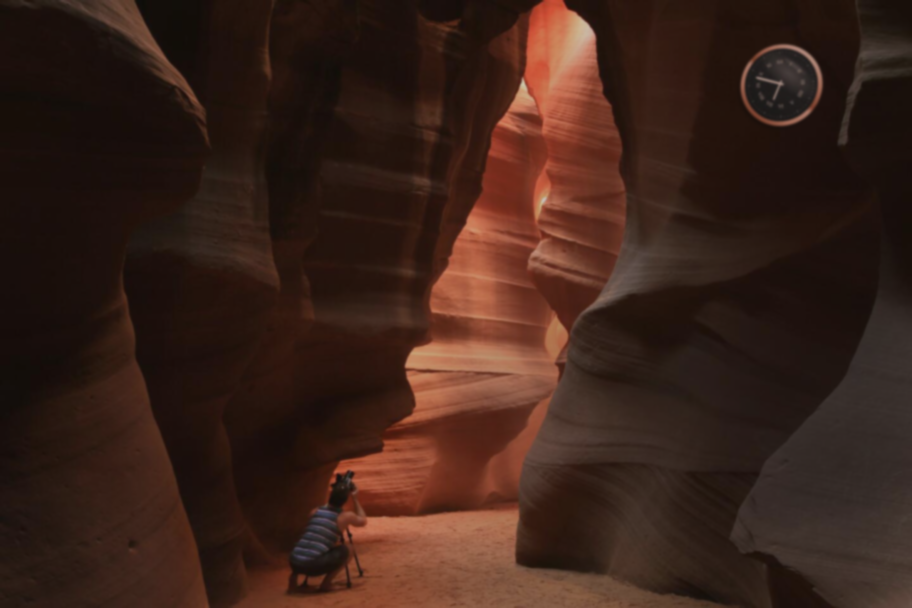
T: 6 h 48 min
